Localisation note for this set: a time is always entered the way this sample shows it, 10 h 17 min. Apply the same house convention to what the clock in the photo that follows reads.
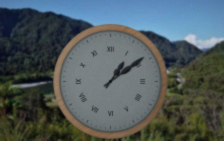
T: 1 h 09 min
